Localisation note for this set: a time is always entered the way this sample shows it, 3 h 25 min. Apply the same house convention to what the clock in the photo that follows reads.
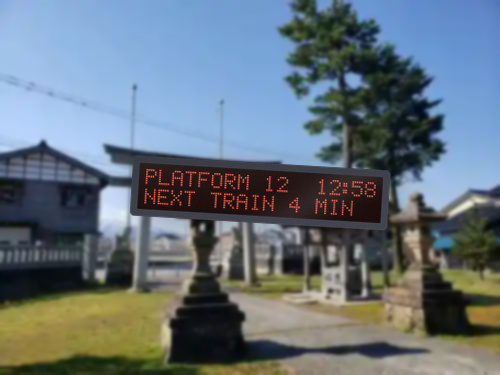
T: 12 h 58 min
